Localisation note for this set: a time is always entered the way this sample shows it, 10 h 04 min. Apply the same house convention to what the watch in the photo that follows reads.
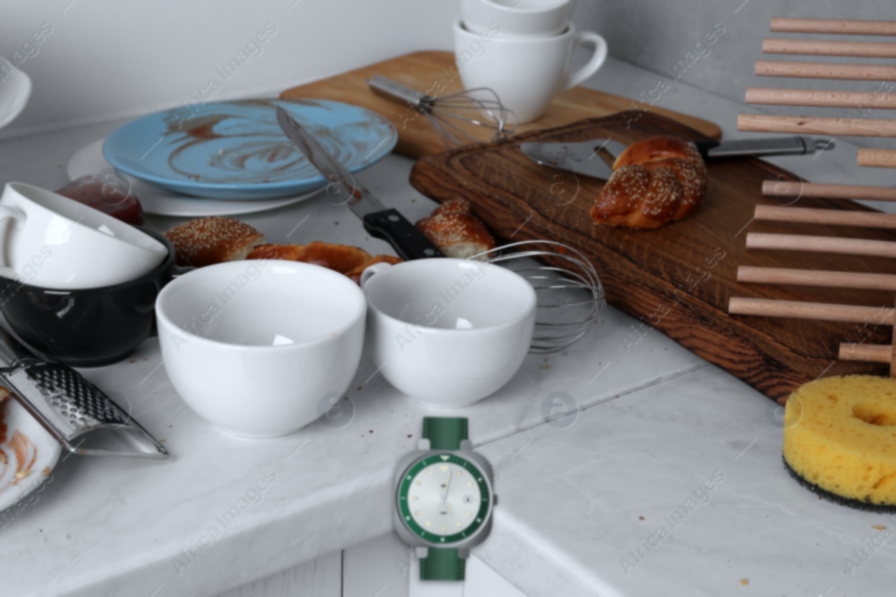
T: 5 h 02 min
